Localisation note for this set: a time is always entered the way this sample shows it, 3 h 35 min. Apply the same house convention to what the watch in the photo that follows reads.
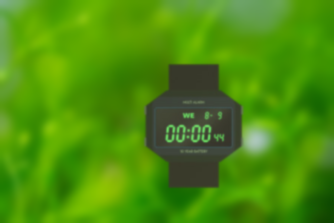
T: 0 h 00 min
